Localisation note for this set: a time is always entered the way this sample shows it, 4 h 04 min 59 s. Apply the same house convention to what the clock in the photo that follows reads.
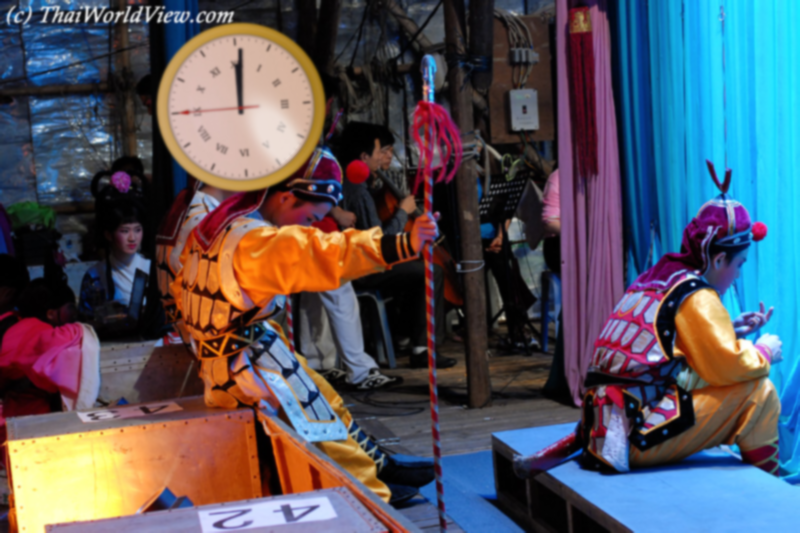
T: 12 h 00 min 45 s
